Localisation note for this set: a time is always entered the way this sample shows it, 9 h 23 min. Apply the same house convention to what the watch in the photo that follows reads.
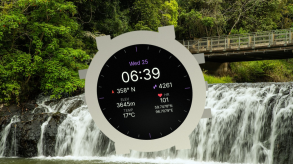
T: 6 h 39 min
